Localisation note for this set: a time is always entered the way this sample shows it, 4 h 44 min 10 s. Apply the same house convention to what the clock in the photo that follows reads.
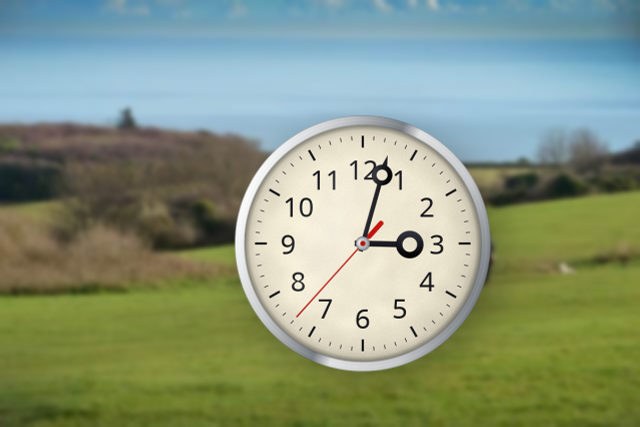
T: 3 h 02 min 37 s
